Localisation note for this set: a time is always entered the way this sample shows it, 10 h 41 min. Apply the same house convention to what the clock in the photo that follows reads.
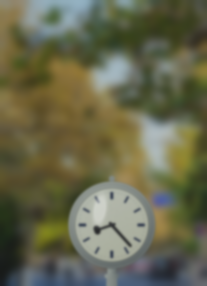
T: 8 h 23 min
